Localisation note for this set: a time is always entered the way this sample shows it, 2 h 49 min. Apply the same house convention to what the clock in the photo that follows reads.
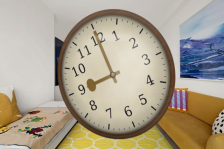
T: 9 h 00 min
